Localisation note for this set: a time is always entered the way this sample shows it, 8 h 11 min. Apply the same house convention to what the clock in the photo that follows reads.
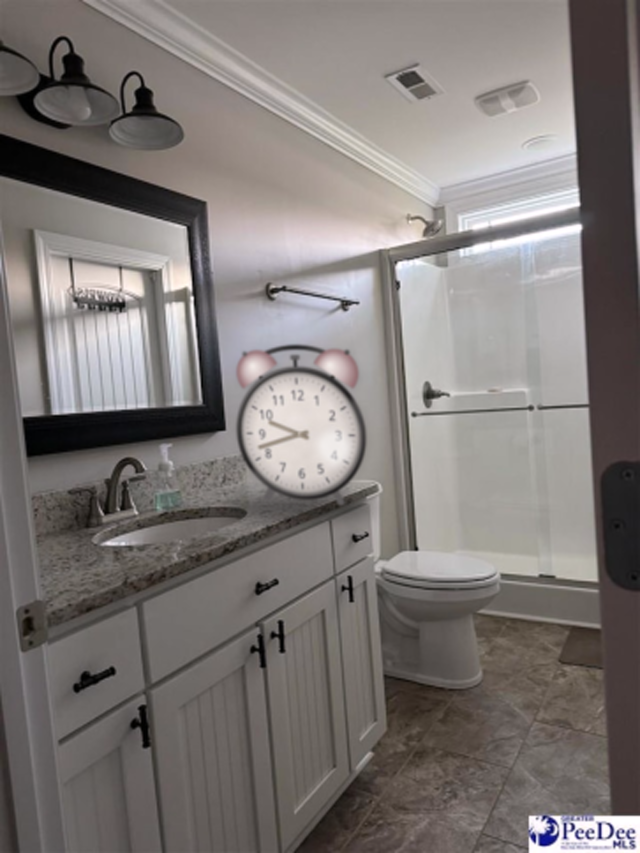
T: 9 h 42 min
